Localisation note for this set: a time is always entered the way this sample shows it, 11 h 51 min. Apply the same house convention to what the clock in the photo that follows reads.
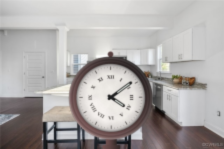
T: 4 h 09 min
